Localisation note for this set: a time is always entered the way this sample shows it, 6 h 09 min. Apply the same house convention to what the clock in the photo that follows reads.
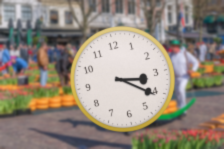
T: 3 h 21 min
